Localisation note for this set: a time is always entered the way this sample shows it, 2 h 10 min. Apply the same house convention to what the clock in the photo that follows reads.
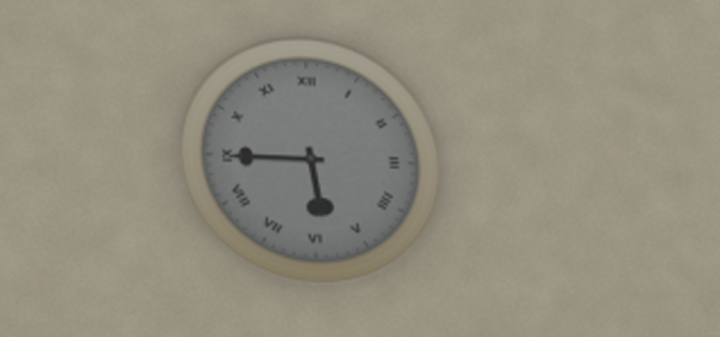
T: 5 h 45 min
